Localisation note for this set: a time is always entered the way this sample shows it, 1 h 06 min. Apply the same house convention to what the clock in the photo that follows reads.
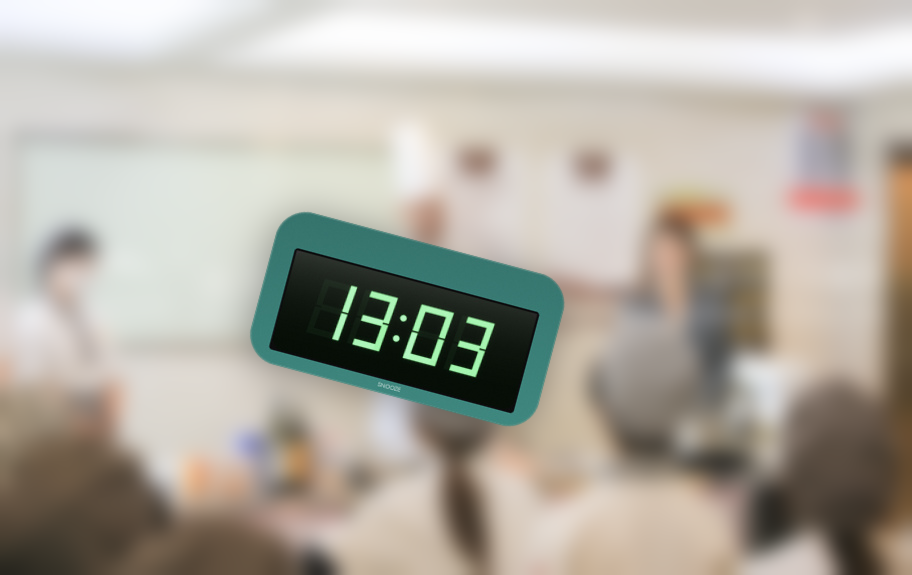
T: 13 h 03 min
